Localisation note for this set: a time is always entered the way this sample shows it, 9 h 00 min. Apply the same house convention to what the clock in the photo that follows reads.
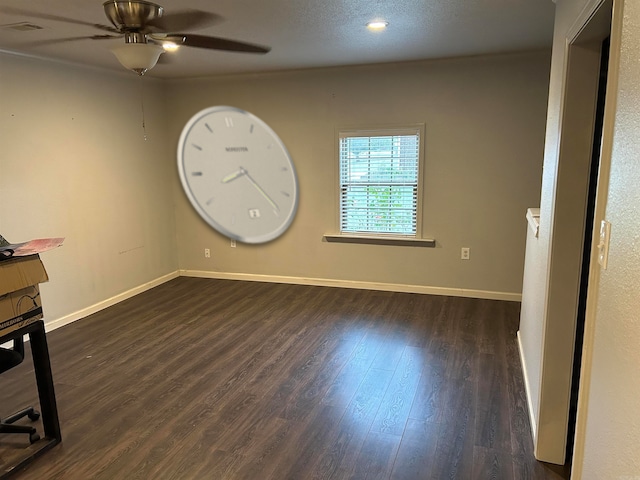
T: 8 h 24 min
